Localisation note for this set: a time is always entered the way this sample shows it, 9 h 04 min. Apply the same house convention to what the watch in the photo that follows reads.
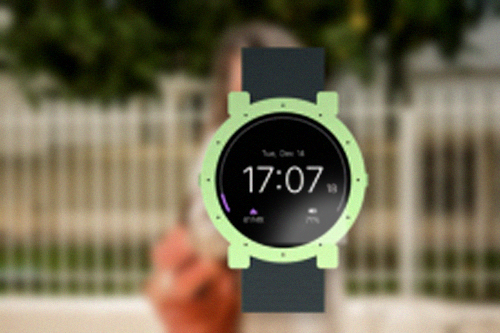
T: 17 h 07 min
